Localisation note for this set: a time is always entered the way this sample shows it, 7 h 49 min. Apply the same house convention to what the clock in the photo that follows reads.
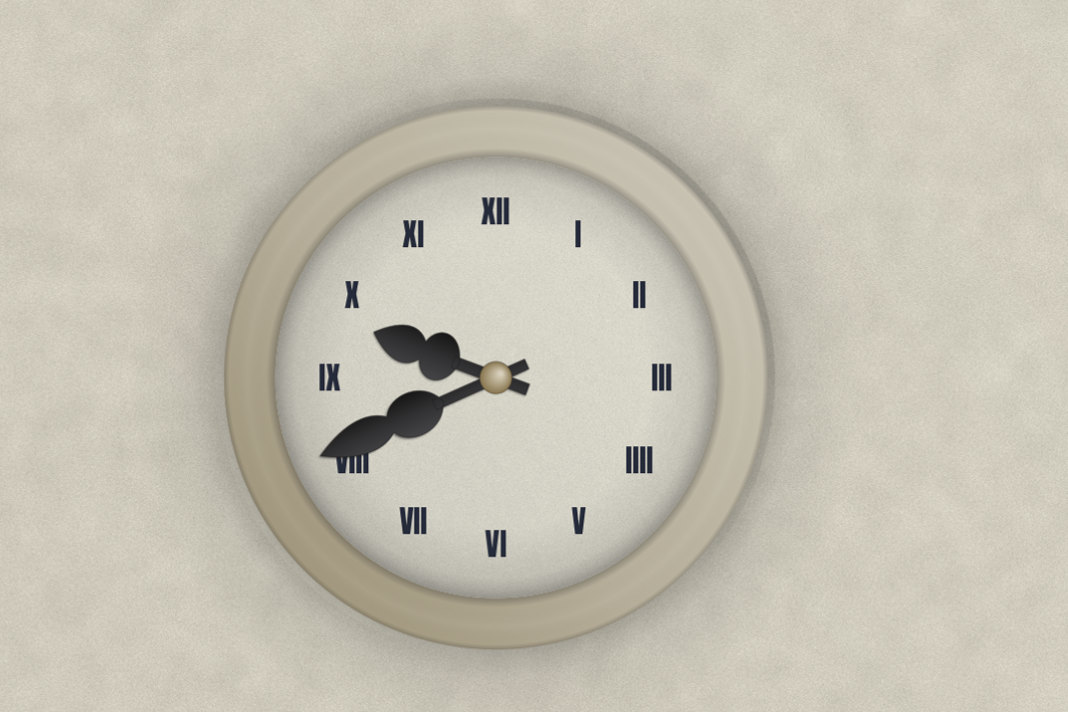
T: 9 h 41 min
